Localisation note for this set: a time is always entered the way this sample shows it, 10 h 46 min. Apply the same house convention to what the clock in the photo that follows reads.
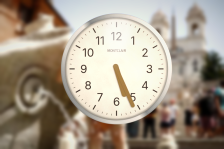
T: 5 h 26 min
